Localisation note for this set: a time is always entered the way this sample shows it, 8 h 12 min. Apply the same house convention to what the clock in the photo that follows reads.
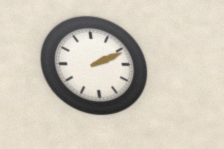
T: 2 h 11 min
